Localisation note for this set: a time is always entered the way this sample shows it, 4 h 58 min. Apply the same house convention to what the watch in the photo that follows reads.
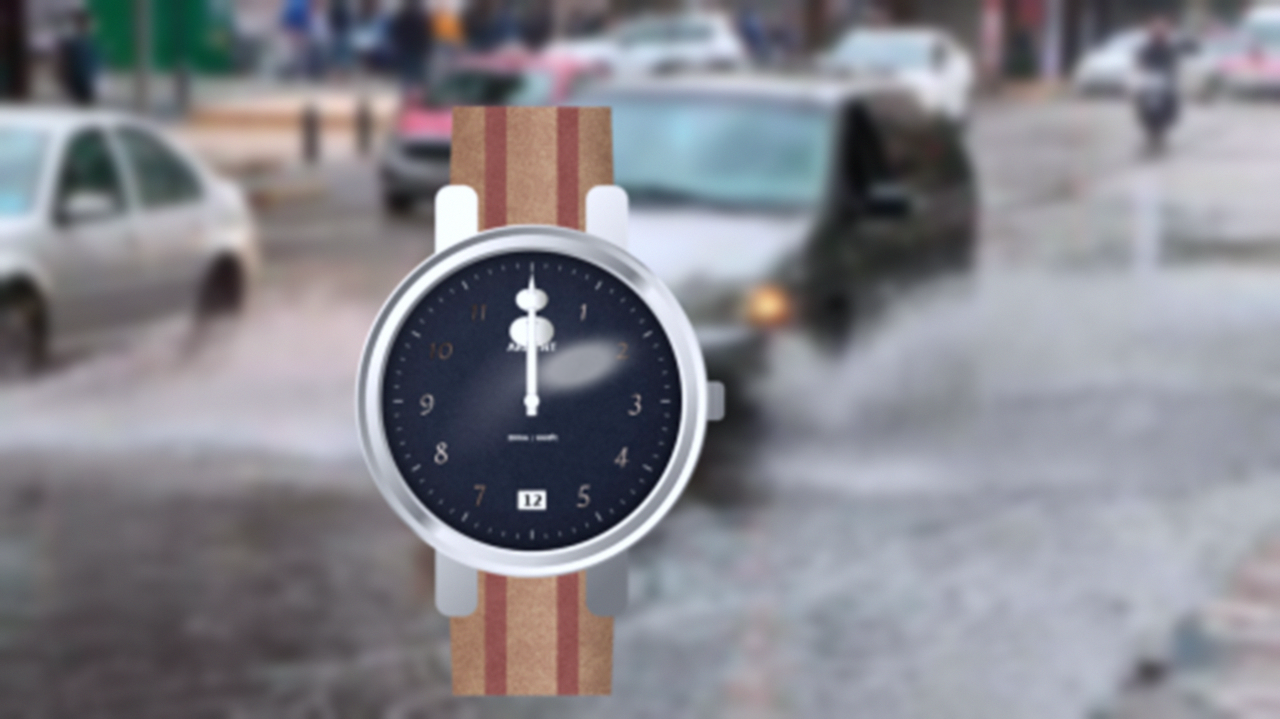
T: 12 h 00 min
